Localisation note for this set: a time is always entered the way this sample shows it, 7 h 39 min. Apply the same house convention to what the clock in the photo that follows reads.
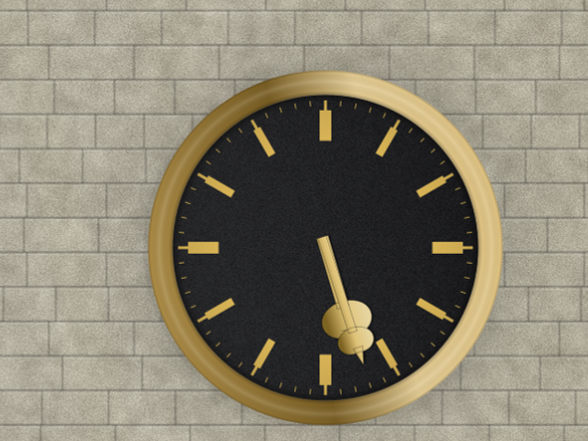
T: 5 h 27 min
